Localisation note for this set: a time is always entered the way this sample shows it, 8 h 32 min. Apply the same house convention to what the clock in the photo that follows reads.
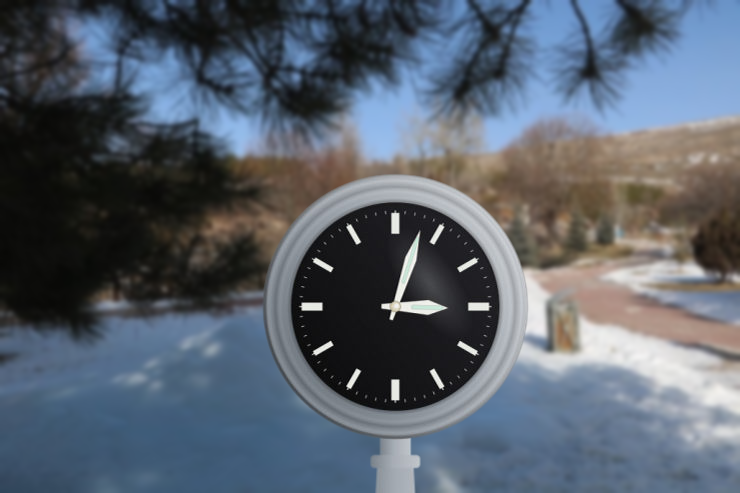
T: 3 h 03 min
